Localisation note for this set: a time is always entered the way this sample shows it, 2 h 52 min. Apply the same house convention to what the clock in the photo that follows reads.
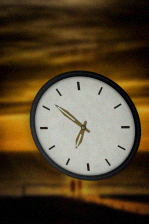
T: 6 h 52 min
